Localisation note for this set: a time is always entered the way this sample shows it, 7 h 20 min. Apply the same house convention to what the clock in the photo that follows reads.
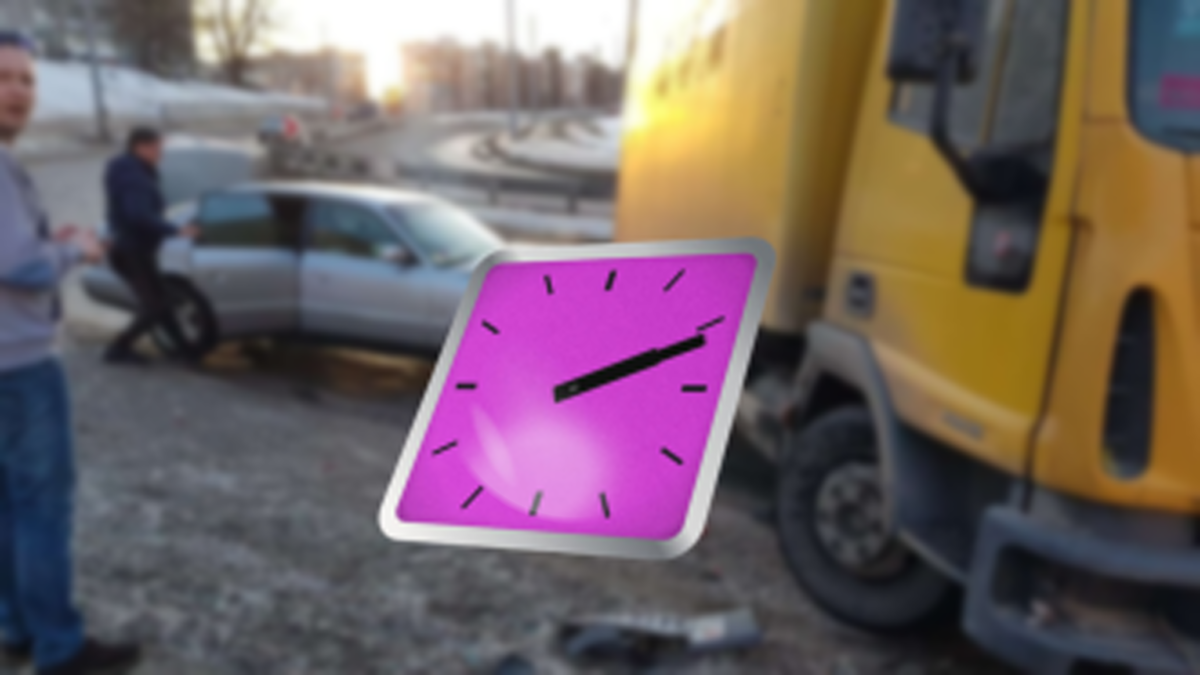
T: 2 h 11 min
